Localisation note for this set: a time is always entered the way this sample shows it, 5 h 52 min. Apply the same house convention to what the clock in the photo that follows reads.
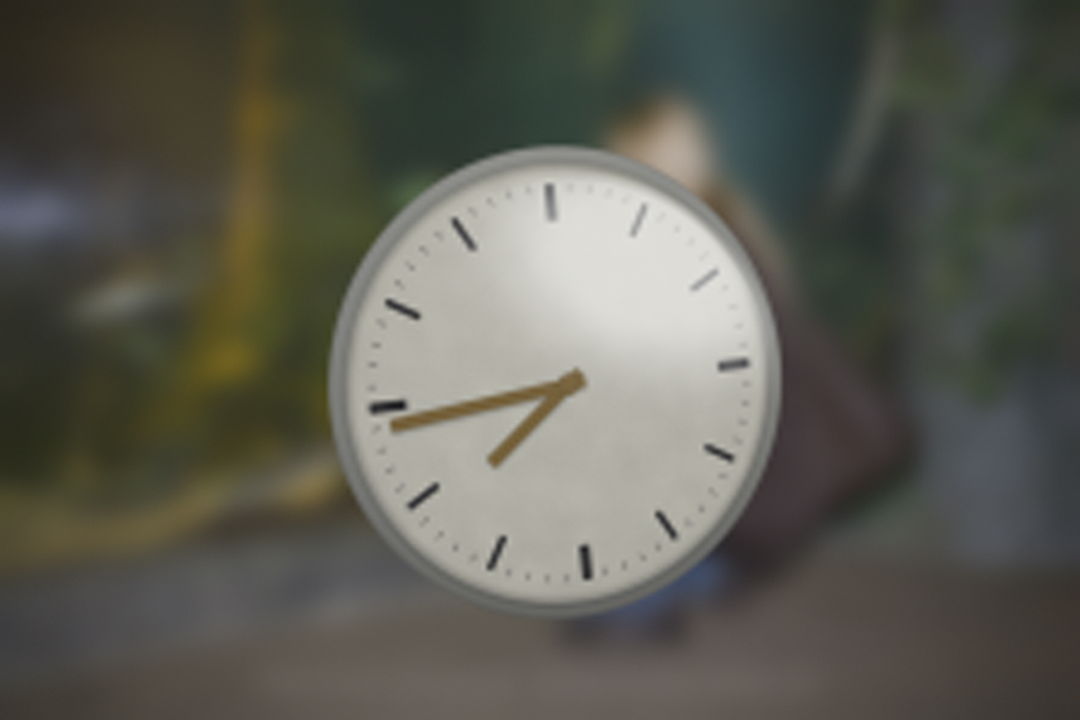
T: 7 h 44 min
